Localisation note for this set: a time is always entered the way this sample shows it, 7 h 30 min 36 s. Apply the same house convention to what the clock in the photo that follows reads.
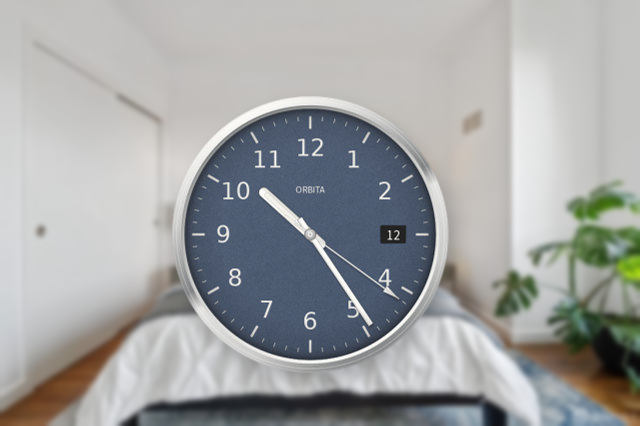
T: 10 h 24 min 21 s
